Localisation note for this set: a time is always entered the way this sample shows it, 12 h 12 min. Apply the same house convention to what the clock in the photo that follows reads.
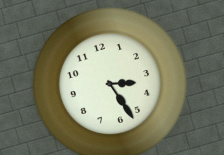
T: 3 h 27 min
